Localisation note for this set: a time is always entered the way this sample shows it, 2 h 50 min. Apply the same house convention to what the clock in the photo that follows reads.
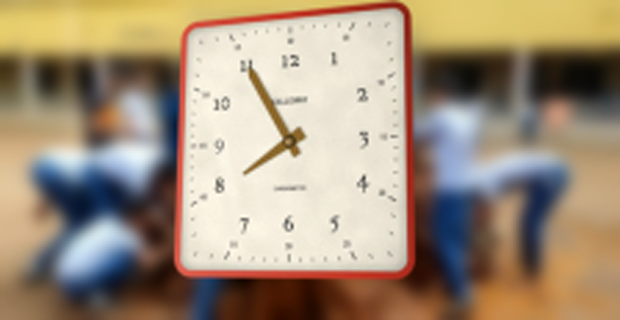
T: 7 h 55 min
